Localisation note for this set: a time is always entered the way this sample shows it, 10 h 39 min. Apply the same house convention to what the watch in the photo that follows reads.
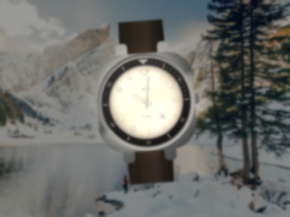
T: 10 h 01 min
